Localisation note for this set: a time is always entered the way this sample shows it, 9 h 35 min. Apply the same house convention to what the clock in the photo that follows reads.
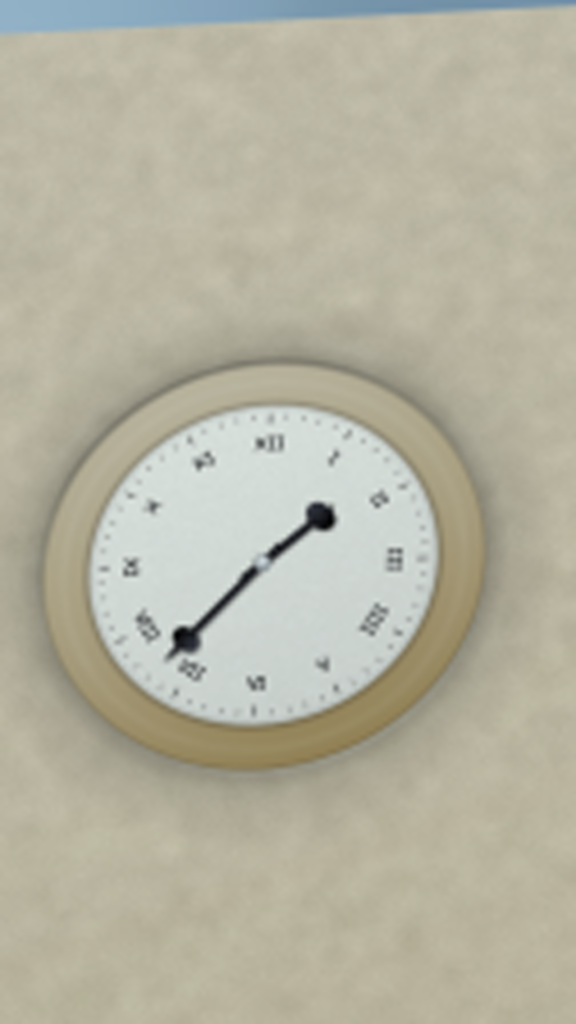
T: 1 h 37 min
